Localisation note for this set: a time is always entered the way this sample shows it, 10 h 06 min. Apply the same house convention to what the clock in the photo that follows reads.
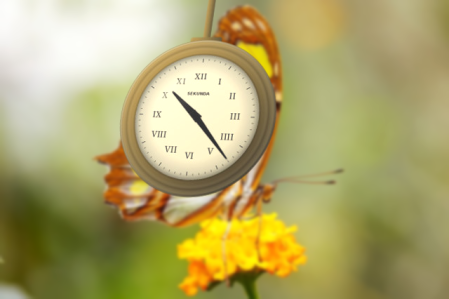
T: 10 h 23 min
